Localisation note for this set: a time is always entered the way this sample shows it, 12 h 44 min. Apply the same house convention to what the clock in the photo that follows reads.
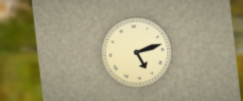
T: 5 h 13 min
